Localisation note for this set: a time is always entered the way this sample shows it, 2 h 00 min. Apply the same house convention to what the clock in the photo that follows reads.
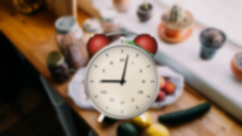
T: 9 h 02 min
